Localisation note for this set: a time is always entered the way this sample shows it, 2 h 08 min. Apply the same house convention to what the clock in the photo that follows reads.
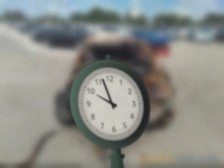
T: 9 h 57 min
